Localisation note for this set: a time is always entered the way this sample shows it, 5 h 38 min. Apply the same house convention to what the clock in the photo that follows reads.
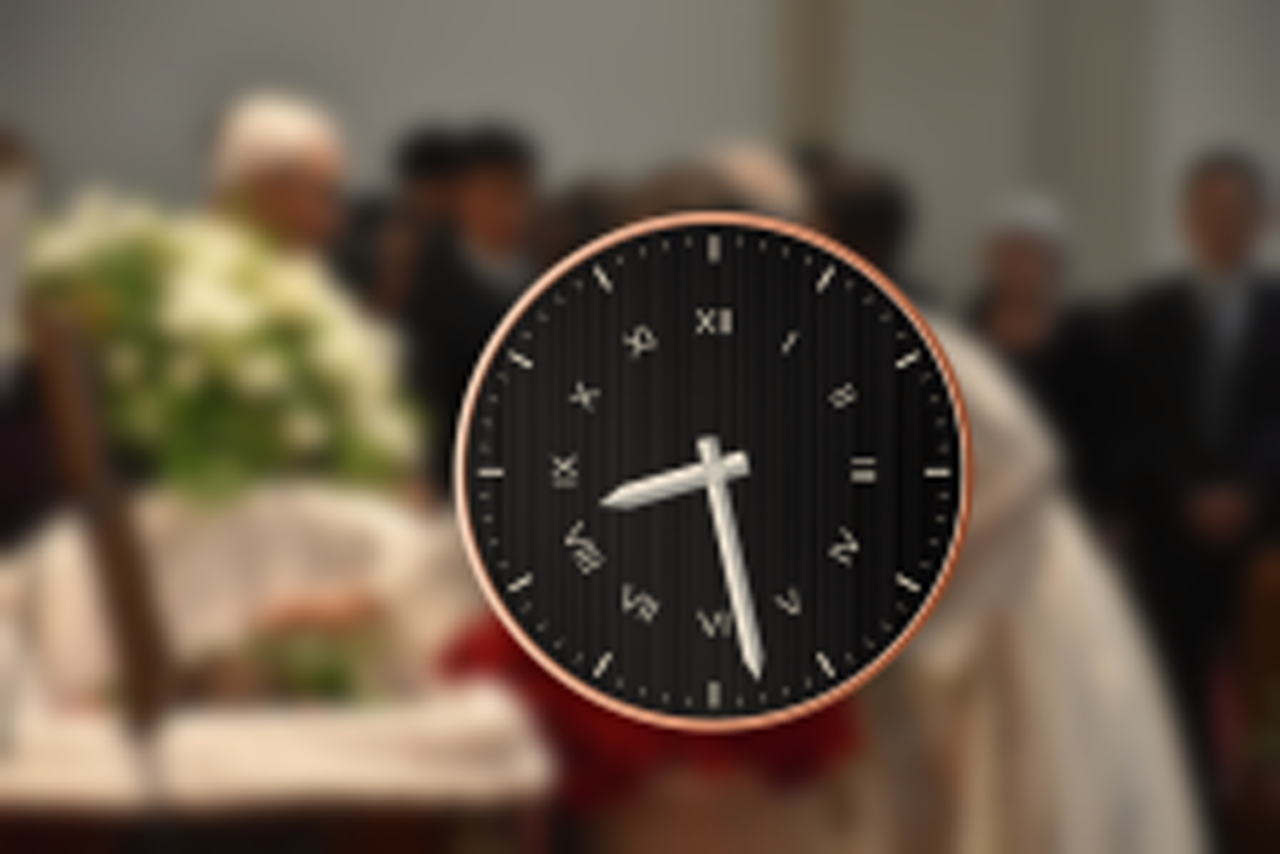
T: 8 h 28 min
